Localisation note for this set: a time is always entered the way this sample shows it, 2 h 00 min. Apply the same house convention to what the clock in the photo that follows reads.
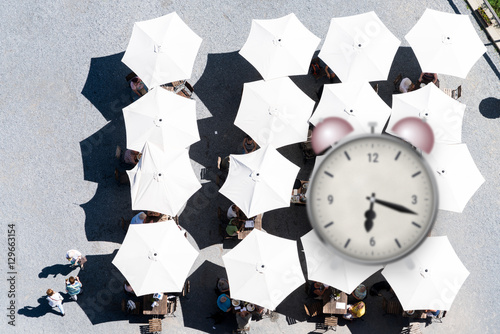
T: 6 h 18 min
